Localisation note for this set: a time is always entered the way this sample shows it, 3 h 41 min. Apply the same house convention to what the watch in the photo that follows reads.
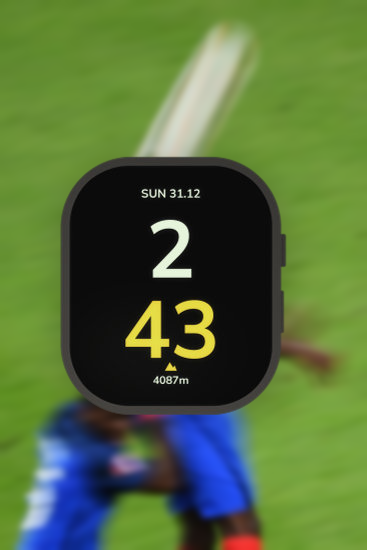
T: 2 h 43 min
